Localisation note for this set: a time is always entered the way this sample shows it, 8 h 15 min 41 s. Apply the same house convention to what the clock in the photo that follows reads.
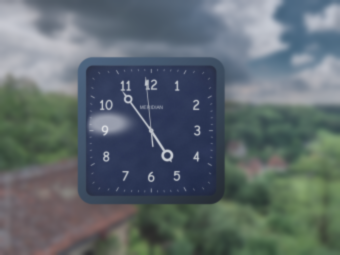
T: 4 h 53 min 59 s
